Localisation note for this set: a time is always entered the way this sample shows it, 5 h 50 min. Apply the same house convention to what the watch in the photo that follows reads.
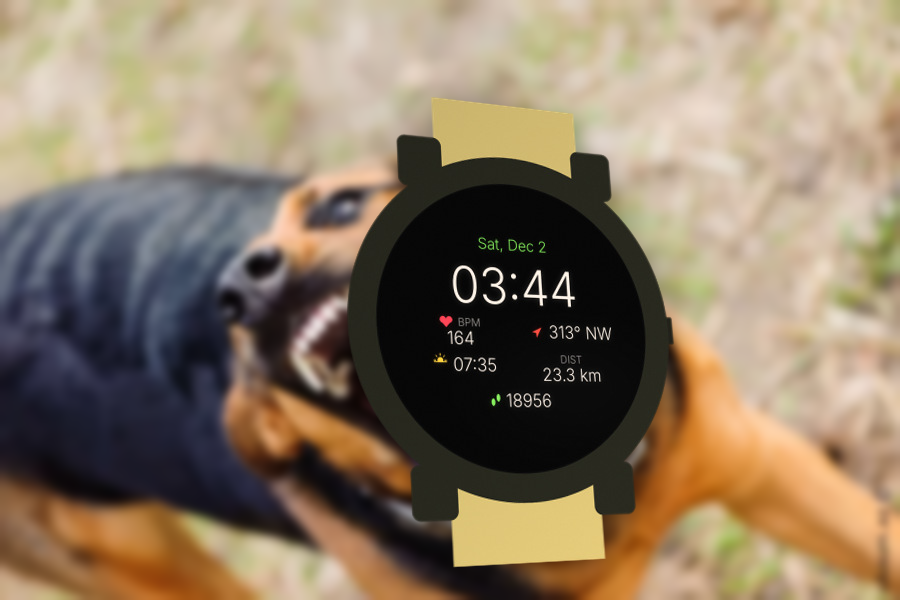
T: 3 h 44 min
